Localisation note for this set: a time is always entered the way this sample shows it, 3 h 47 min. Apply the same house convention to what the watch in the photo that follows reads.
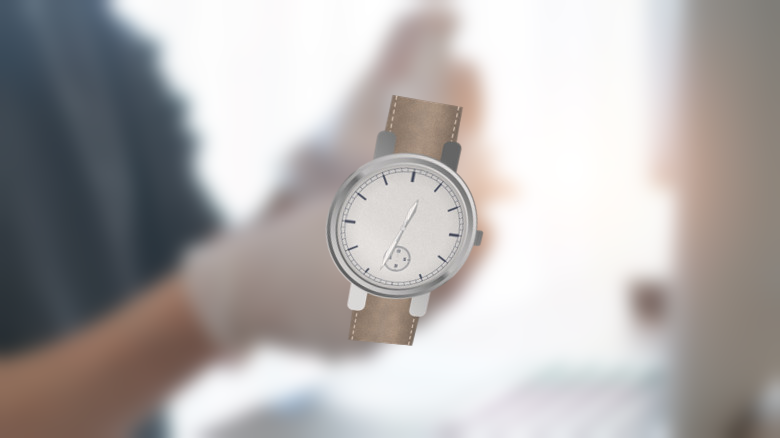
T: 12 h 33 min
